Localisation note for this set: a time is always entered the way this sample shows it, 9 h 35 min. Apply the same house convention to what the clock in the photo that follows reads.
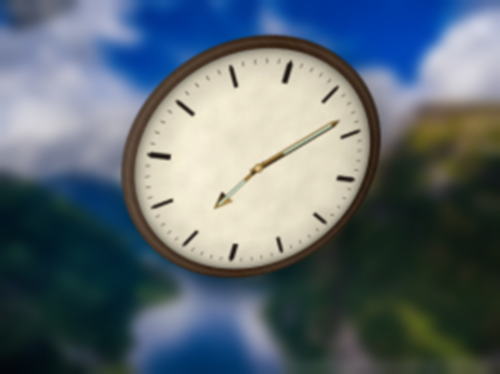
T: 7 h 08 min
